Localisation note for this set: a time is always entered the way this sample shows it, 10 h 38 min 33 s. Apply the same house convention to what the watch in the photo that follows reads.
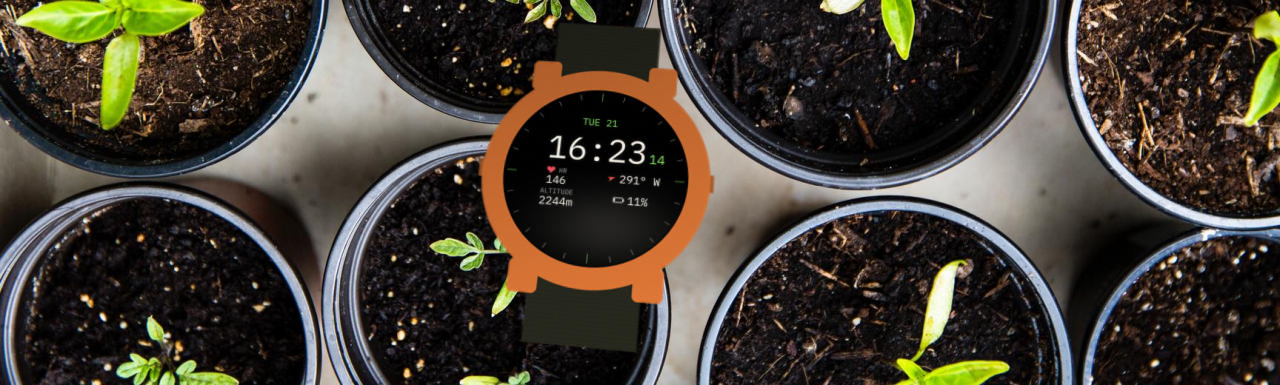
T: 16 h 23 min 14 s
